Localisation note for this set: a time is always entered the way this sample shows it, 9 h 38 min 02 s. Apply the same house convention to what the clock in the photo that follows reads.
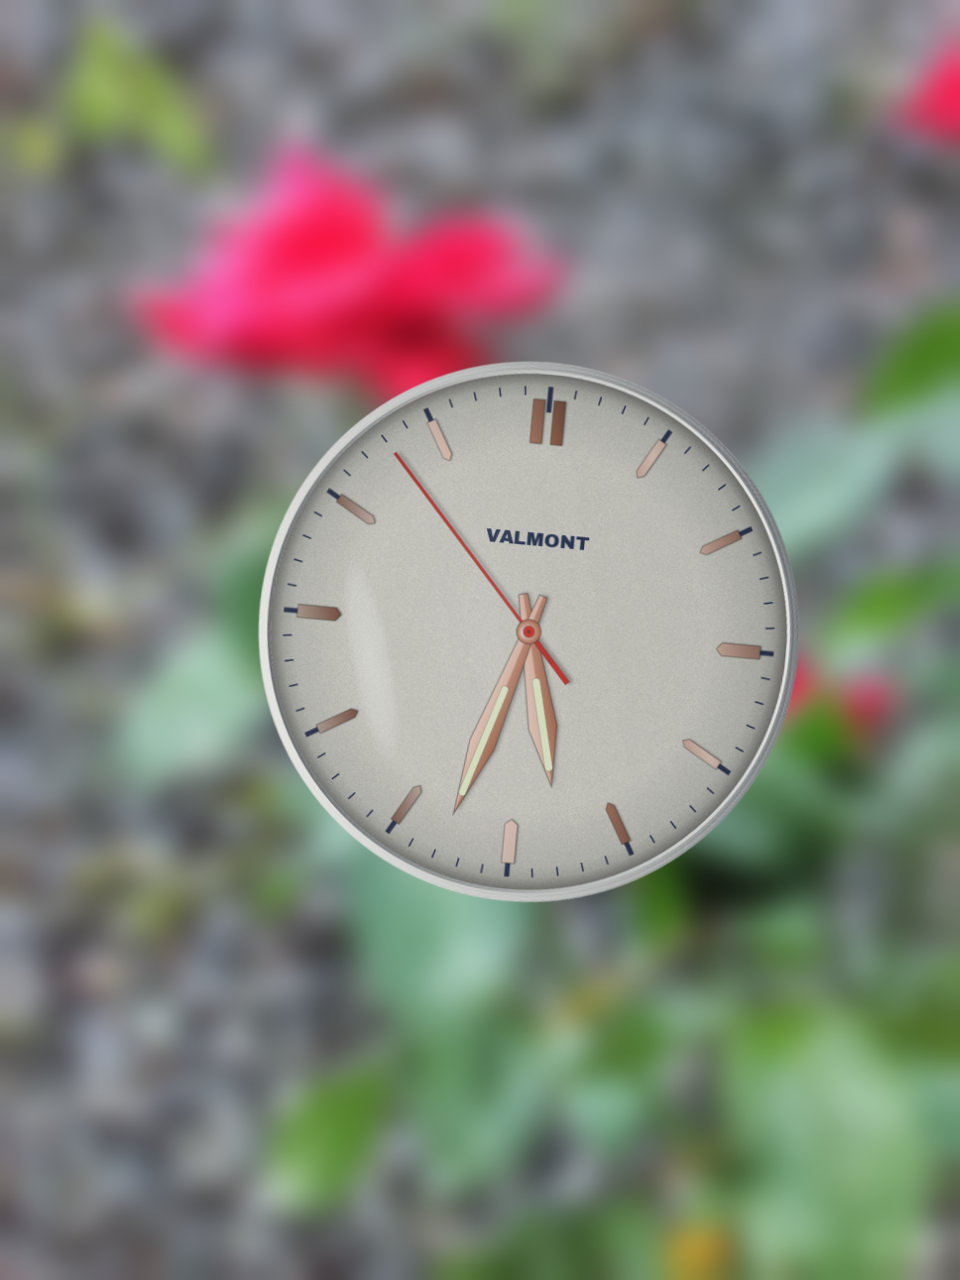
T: 5 h 32 min 53 s
